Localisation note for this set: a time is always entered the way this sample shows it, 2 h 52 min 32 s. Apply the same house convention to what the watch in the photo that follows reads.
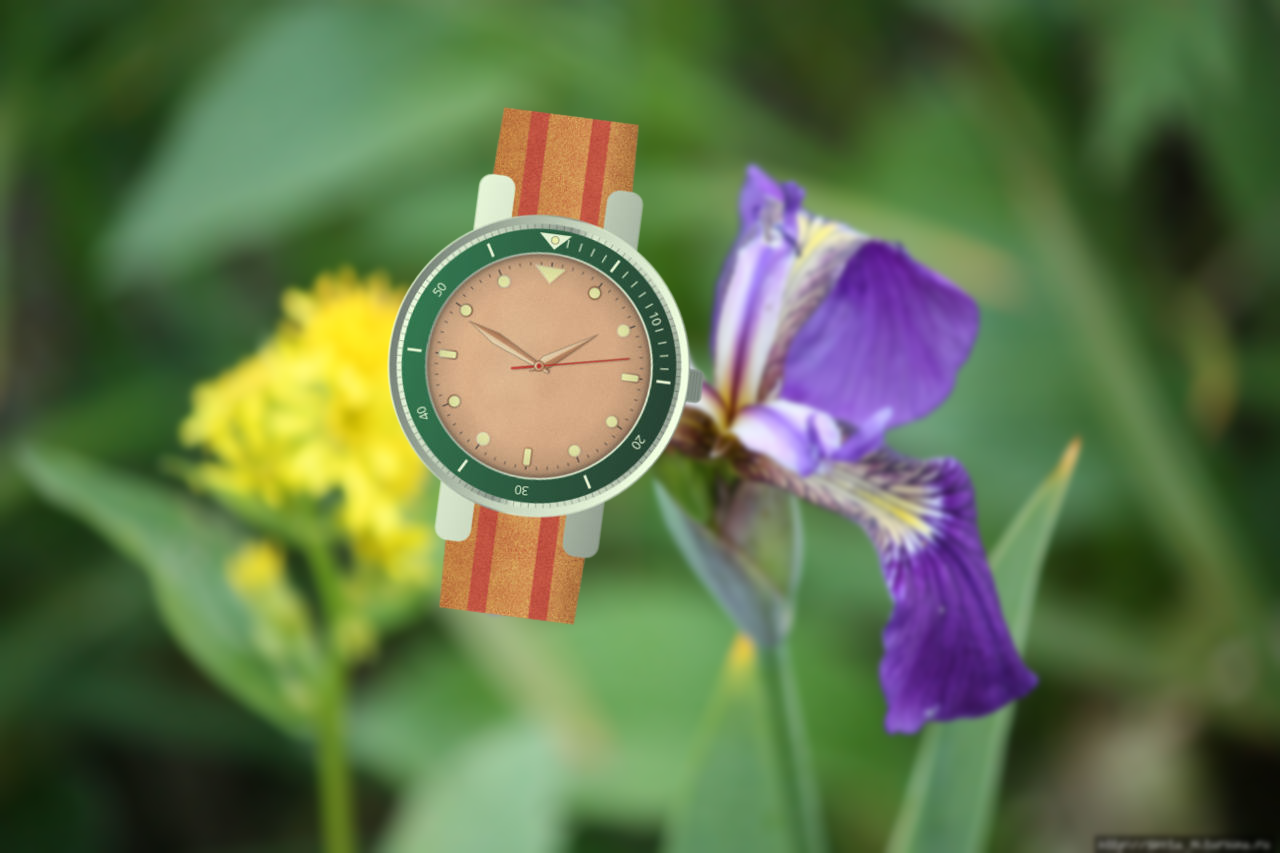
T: 1 h 49 min 13 s
